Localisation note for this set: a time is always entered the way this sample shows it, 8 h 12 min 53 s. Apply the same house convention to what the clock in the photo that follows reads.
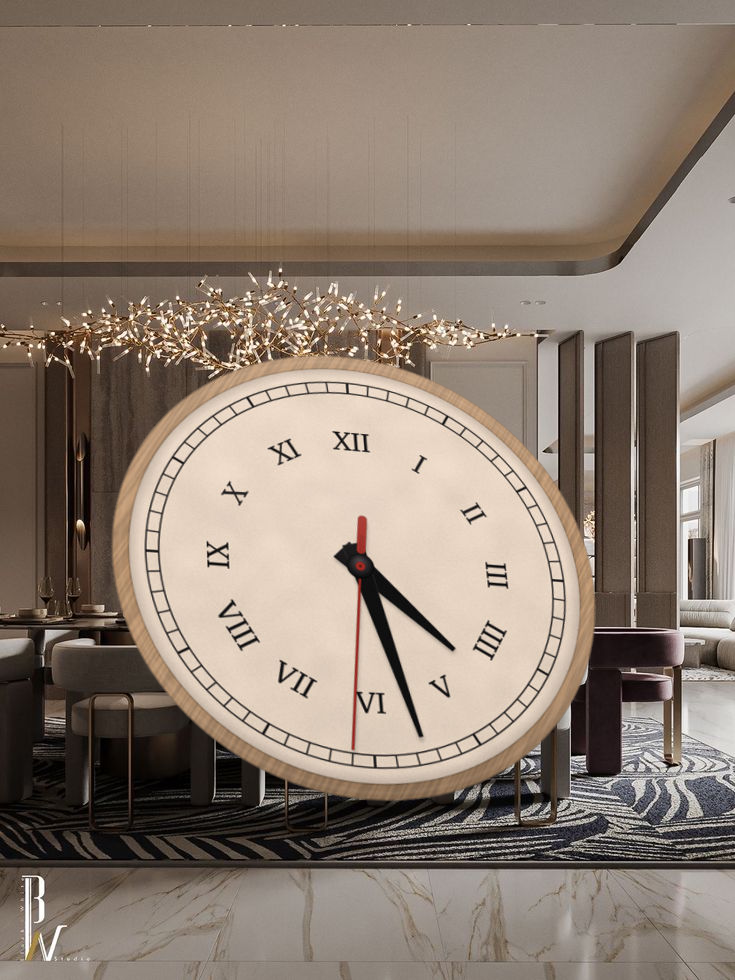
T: 4 h 27 min 31 s
